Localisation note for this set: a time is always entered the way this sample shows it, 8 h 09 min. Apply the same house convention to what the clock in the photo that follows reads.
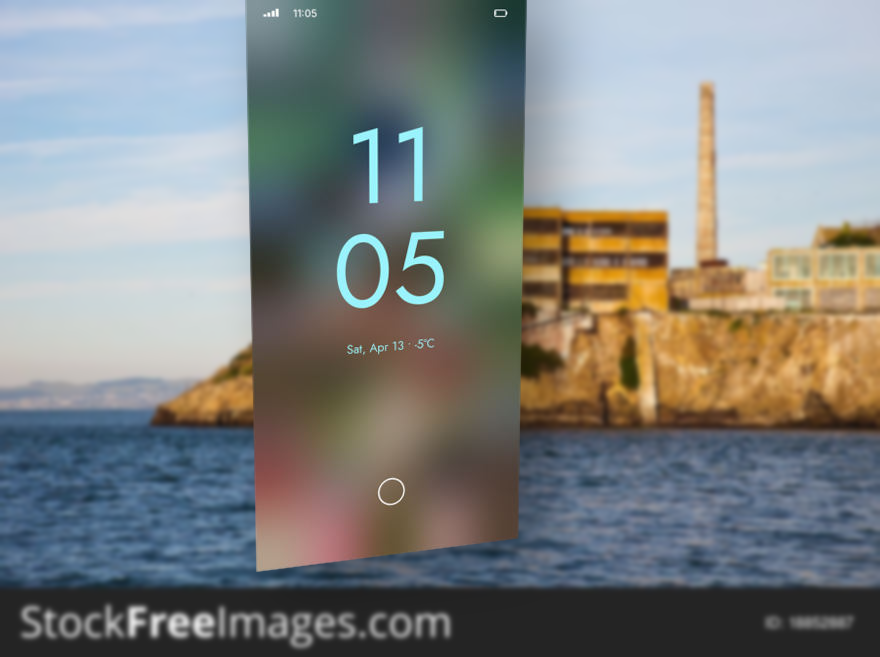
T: 11 h 05 min
